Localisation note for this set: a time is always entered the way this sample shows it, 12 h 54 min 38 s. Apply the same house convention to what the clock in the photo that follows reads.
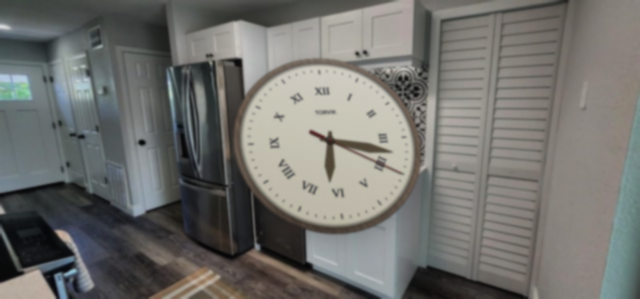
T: 6 h 17 min 20 s
